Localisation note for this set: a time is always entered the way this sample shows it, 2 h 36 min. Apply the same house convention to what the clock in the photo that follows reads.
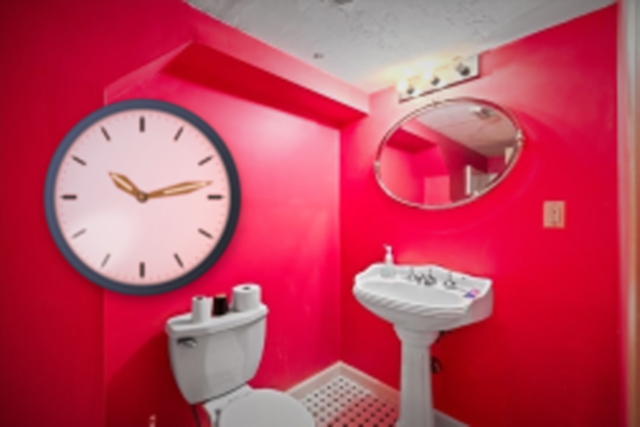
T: 10 h 13 min
